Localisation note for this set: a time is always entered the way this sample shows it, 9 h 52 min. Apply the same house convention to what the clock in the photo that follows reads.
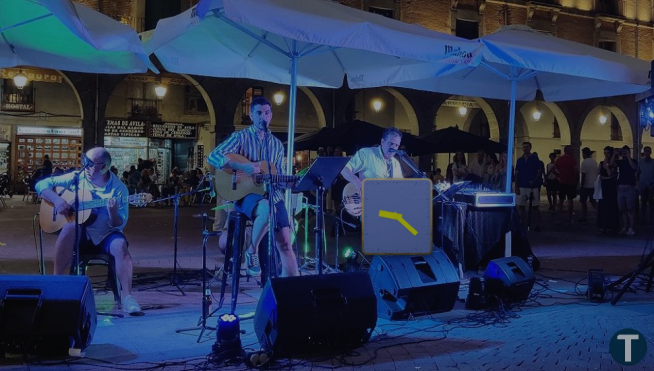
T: 9 h 22 min
